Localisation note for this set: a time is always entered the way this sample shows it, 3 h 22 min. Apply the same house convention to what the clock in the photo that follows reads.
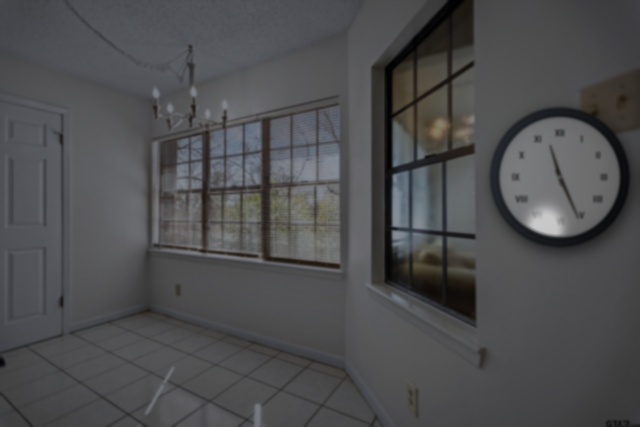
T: 11 h 26 min
